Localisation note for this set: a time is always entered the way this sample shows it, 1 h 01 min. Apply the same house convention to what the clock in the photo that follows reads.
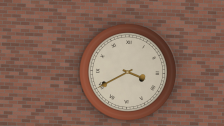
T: 3 h 40 min
